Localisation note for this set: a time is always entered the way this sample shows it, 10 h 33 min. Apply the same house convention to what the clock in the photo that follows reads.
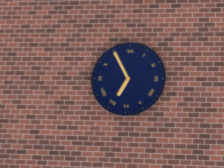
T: 6 h 55 min
